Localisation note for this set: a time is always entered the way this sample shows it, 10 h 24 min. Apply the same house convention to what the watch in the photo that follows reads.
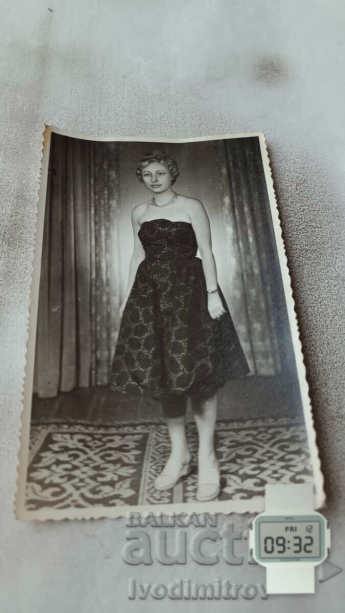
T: 9 h 32 min
